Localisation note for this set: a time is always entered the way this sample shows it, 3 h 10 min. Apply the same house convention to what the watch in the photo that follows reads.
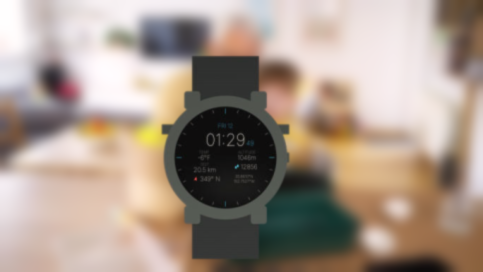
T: 1 h 29 min
